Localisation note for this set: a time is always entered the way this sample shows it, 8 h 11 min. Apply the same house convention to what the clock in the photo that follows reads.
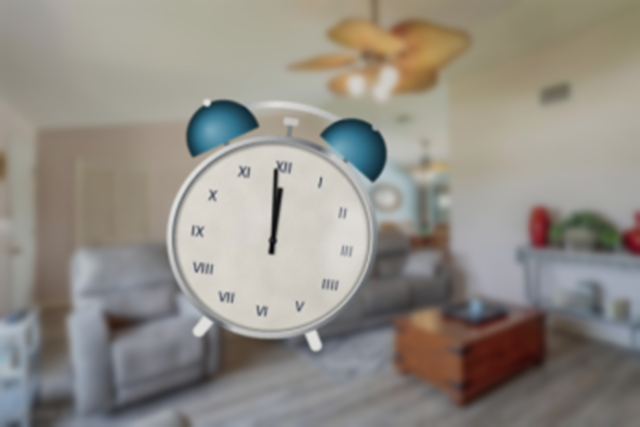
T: 11 h 59 min
